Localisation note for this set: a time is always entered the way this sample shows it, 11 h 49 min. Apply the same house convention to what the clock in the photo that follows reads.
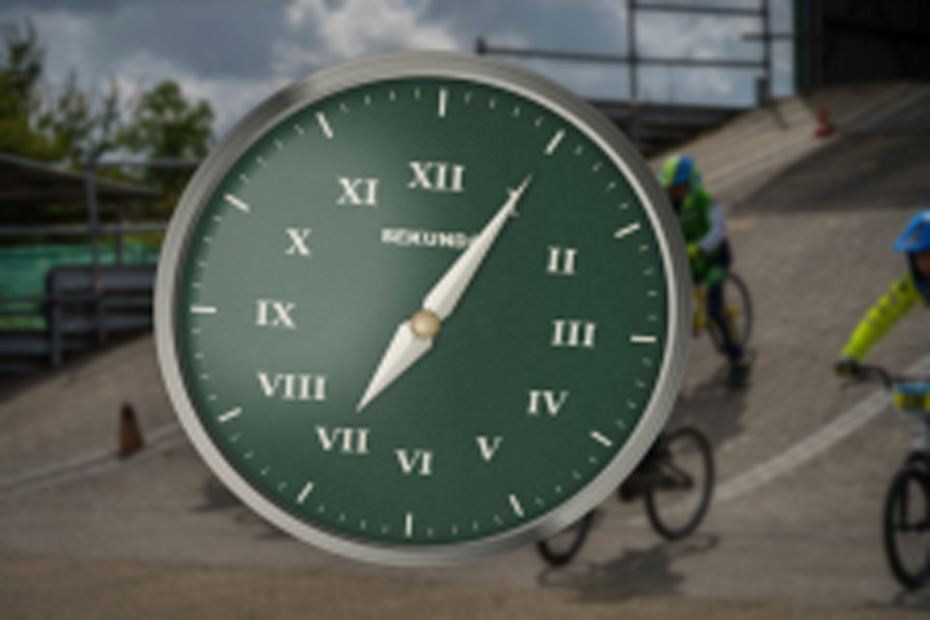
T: 7 h 05 min
